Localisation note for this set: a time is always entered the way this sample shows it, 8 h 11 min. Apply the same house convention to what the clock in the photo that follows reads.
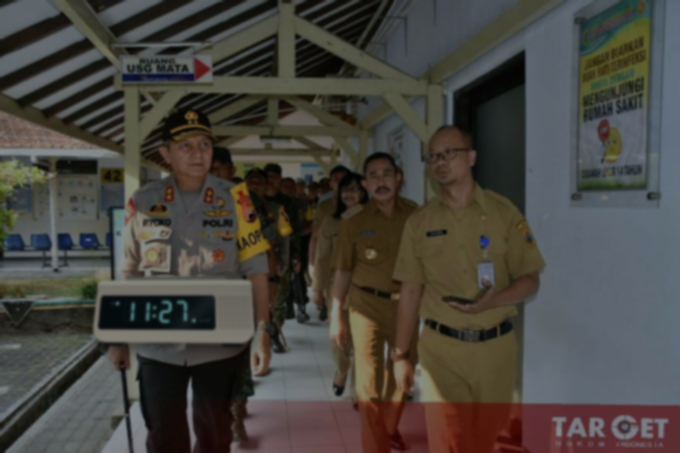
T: 11 h 27 min
